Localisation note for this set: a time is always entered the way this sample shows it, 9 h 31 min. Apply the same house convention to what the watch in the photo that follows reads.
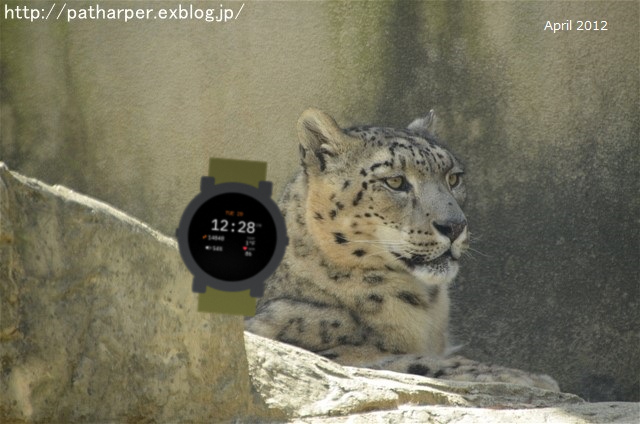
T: 12 h 28 min
